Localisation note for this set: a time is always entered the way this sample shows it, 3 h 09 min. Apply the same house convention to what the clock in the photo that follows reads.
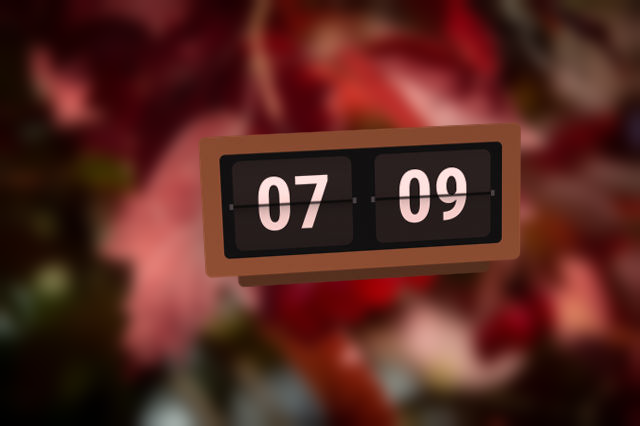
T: 7 h 09 min
